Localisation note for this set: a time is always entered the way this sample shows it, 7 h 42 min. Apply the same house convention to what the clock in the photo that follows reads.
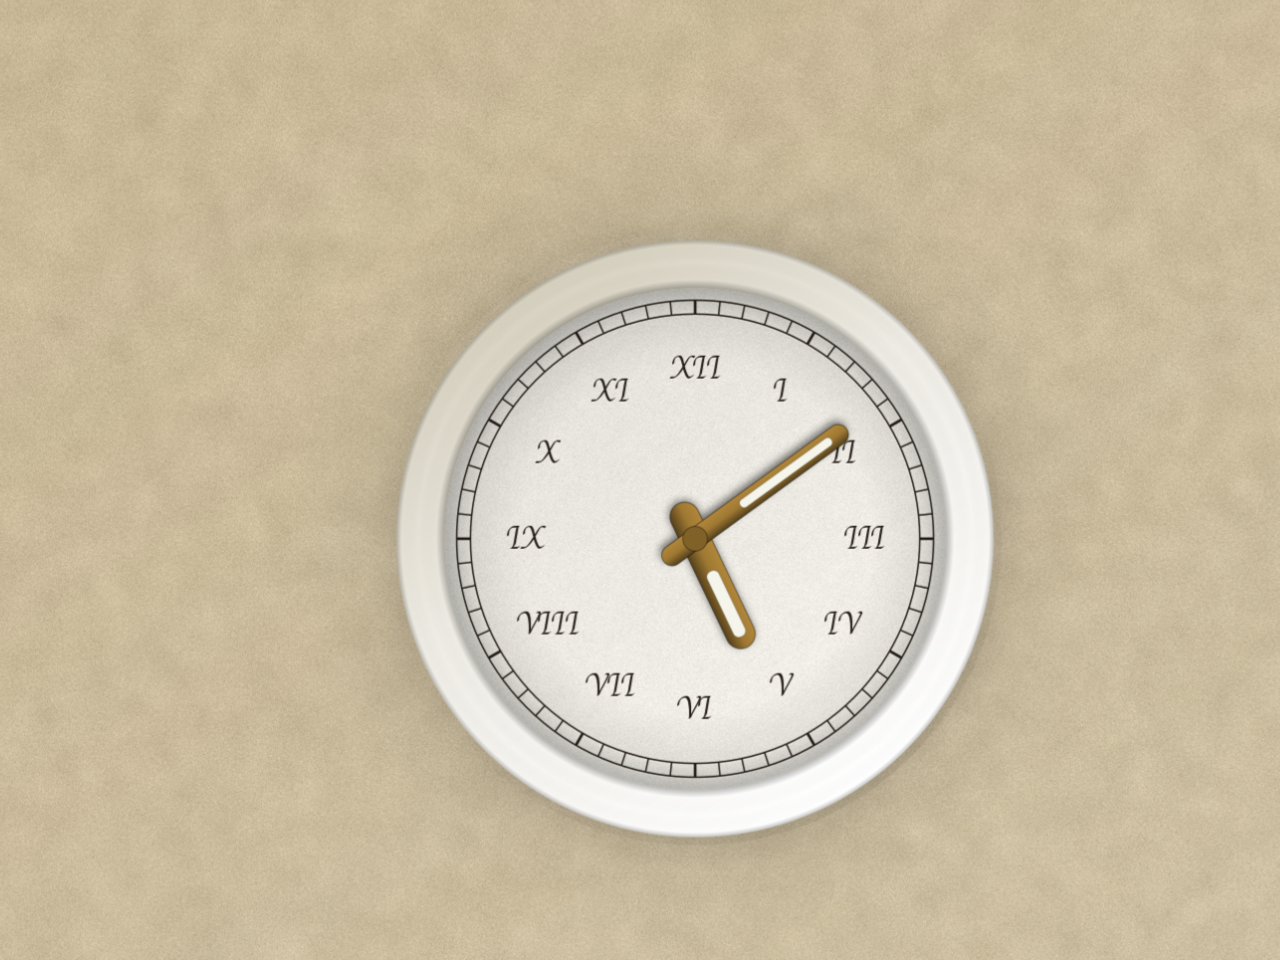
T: 5 h 09 min
